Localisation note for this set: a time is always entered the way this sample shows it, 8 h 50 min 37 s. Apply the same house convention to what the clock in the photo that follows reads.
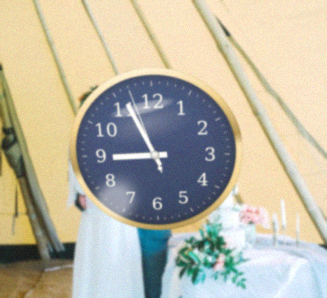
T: 8 h 55 min 57 s
